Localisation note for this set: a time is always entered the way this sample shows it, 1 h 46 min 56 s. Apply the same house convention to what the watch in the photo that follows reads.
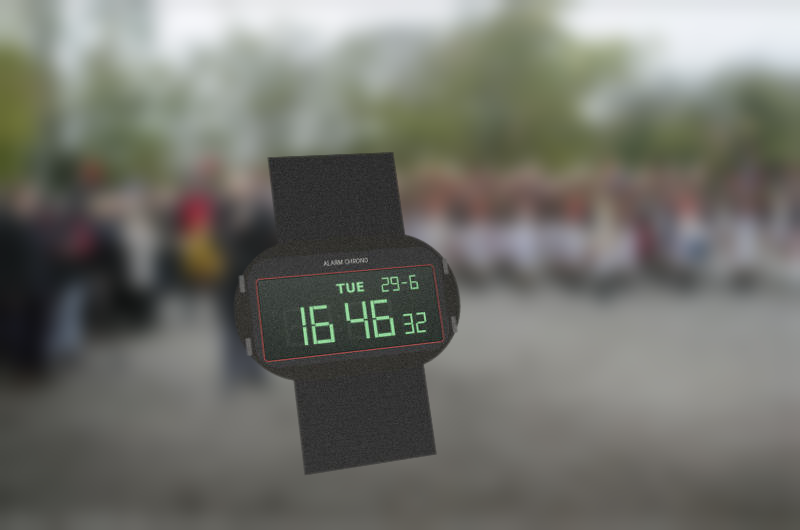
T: 16 h 46 min 32 s
